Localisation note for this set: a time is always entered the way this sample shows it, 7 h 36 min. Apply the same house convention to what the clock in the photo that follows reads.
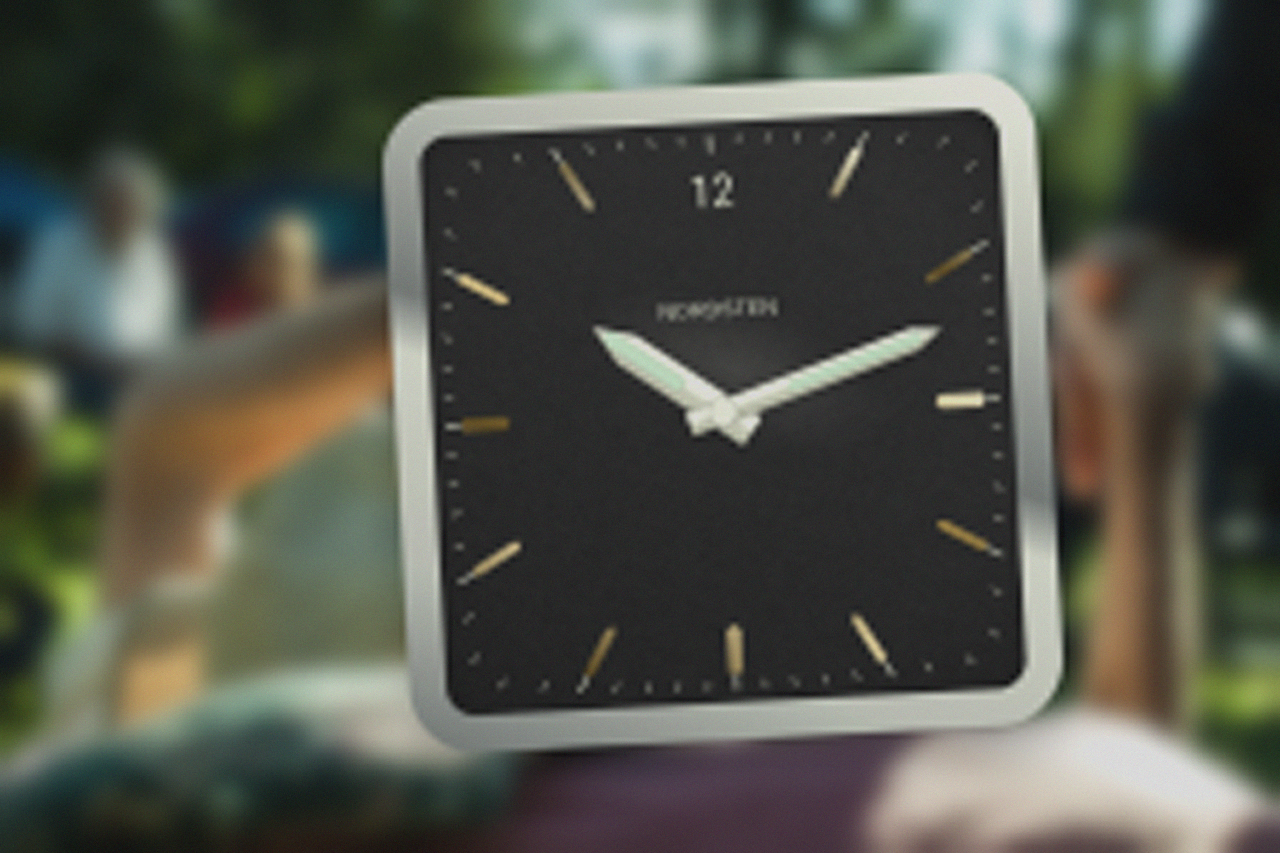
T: 10 h 12 min
